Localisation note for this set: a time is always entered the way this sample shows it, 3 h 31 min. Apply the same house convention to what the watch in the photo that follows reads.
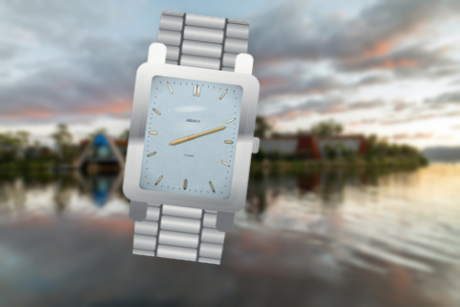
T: 8 h 11 min
